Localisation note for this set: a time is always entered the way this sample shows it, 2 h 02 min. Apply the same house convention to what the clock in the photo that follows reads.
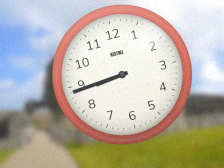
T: 8 h 44 min
